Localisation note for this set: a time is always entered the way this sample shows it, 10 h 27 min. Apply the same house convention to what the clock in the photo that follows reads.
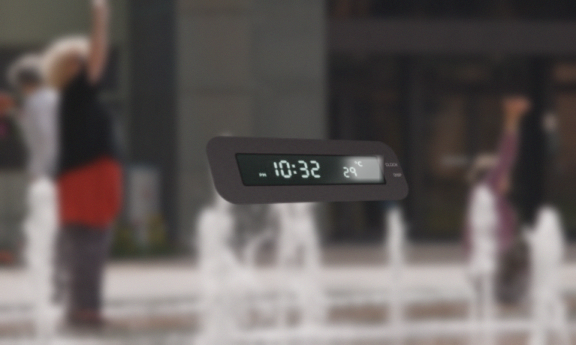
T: 10 h 32 min
